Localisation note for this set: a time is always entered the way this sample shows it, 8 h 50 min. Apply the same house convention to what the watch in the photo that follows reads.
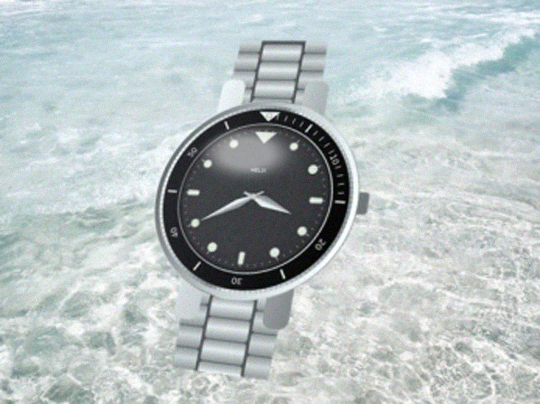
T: 3 h 40 min
